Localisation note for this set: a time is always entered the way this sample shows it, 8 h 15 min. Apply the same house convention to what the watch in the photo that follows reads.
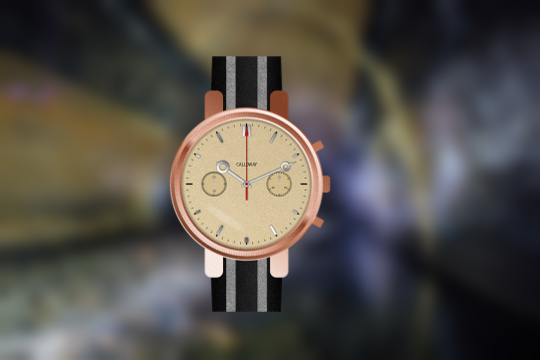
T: 10 h 11 min
